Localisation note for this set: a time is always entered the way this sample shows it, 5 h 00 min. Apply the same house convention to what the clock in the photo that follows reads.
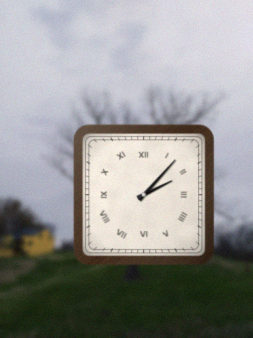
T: 2 h 07 min
